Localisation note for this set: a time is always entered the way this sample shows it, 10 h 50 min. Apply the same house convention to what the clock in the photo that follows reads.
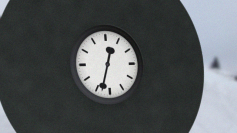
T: 12 h 33 min
